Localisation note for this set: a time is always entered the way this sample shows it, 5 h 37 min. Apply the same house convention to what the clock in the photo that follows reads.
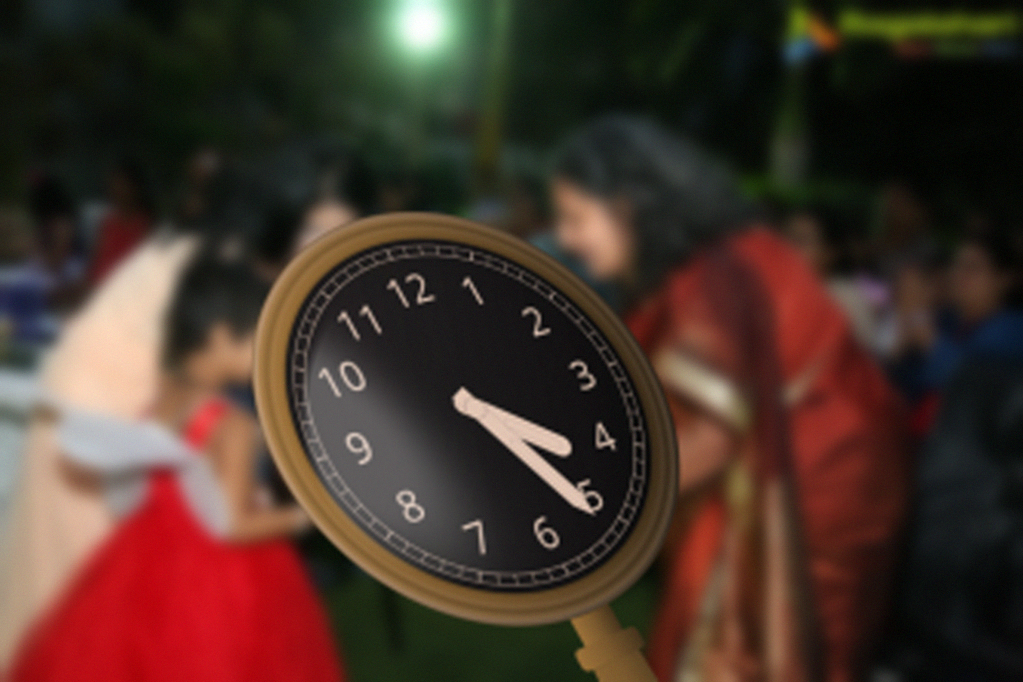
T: 4 h 26 min
